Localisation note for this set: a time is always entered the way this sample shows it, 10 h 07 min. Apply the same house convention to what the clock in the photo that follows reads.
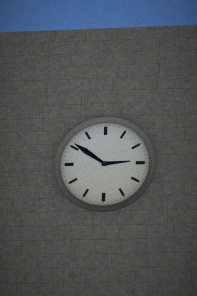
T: 2 h 51 min
